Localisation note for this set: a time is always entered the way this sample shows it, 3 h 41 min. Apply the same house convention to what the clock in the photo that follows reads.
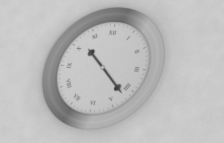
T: 10 h 22 min
